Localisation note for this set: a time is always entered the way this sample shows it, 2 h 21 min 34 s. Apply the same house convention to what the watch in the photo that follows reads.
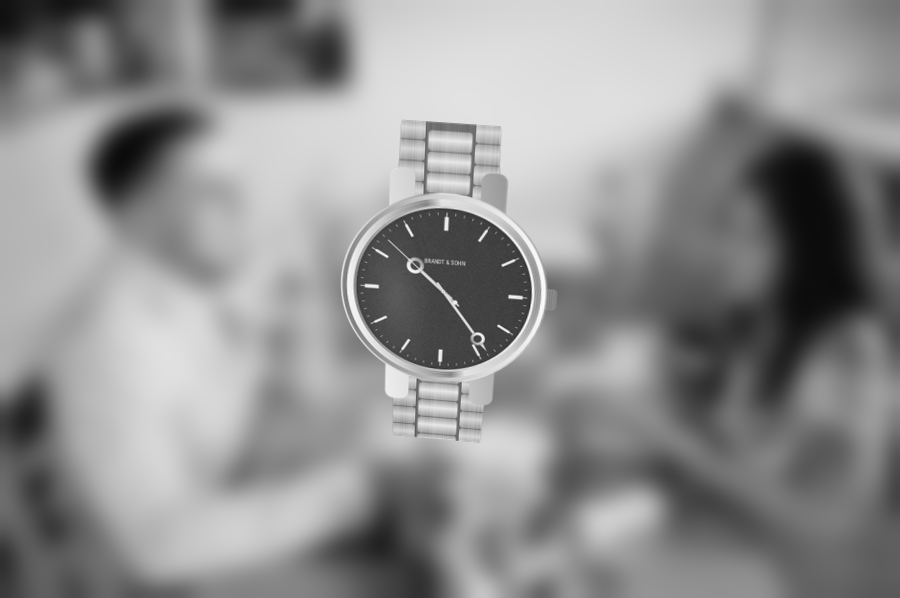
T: 10 h 23 min 52 s
